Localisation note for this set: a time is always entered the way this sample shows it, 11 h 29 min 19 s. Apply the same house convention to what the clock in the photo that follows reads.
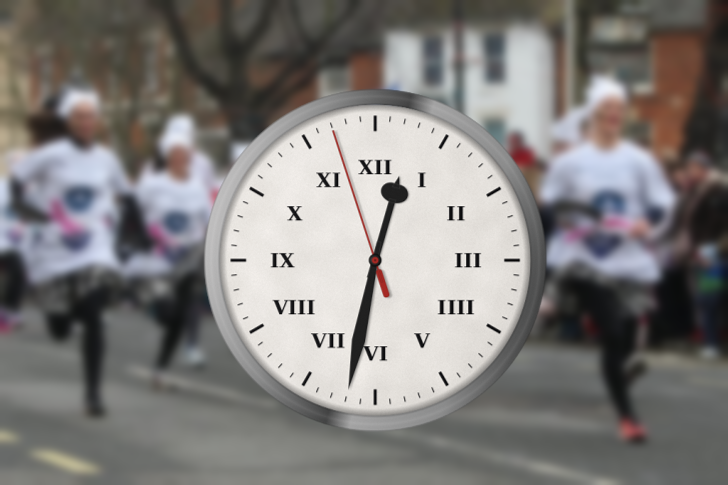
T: 12 h 31 min 57 s
